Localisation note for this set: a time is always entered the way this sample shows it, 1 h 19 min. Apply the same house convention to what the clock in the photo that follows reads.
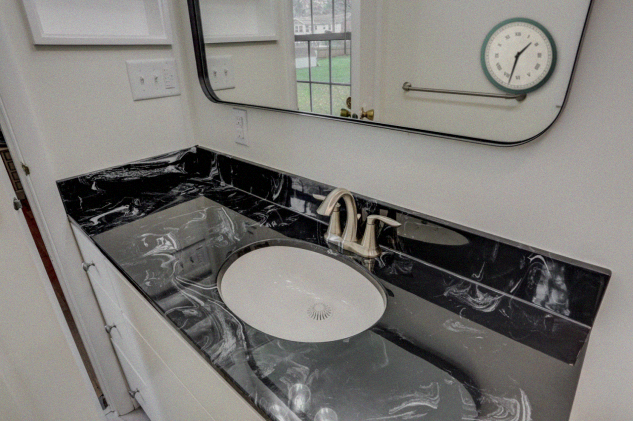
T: 1 h 33 min
